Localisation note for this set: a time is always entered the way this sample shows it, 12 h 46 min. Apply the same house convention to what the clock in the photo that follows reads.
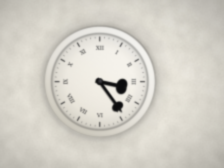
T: 3 h 24 min
